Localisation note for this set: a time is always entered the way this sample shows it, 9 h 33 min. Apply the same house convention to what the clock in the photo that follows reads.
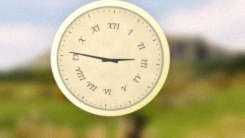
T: 2 h 46 min
